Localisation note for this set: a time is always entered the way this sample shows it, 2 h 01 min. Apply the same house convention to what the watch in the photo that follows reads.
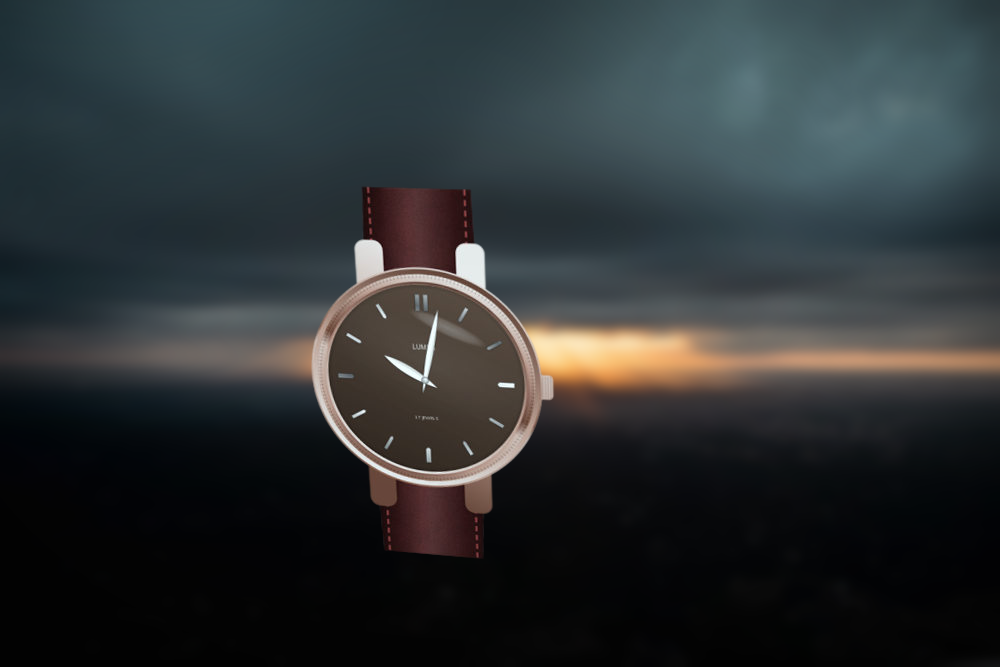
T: 10 h 02 min
